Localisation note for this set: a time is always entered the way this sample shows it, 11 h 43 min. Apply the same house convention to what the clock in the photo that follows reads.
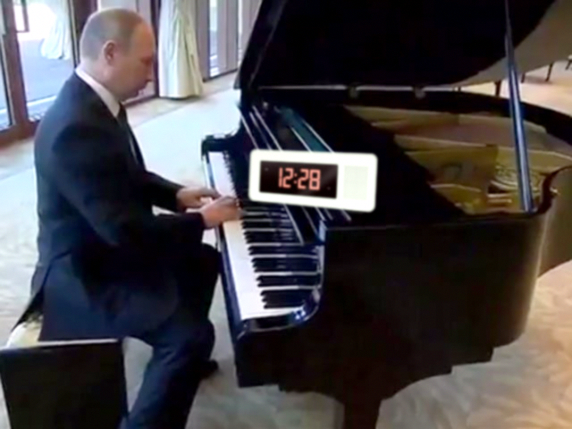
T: 12 h 28 min
